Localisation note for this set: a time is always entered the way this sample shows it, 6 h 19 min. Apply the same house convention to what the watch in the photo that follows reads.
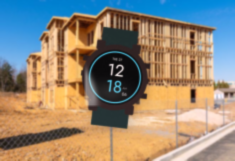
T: 12 h 18 min
